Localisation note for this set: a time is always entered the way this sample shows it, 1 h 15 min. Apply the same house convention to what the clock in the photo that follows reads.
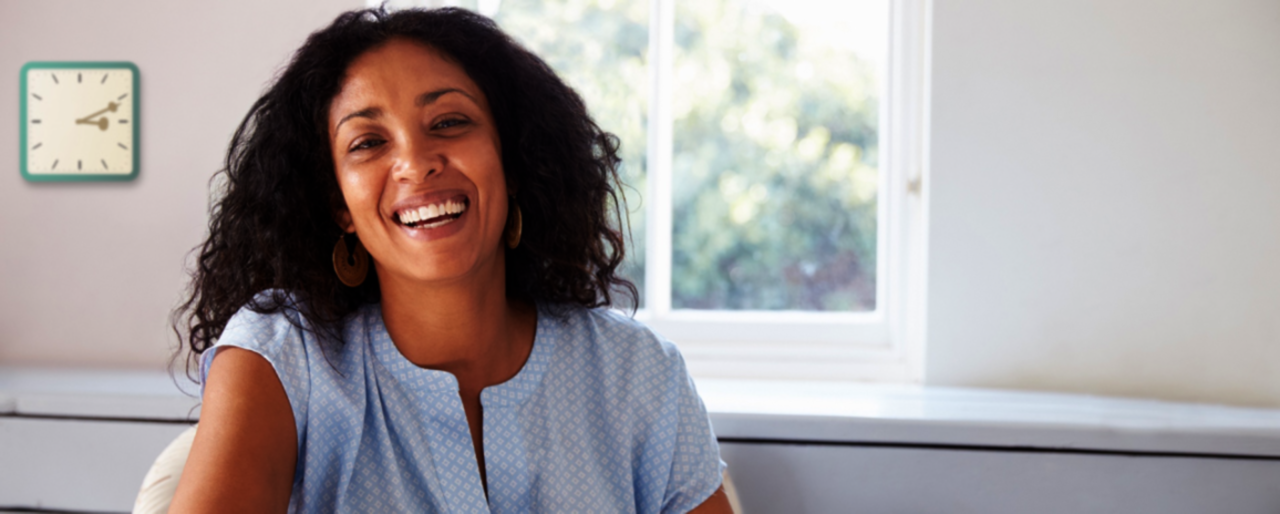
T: 3 h 11 min
